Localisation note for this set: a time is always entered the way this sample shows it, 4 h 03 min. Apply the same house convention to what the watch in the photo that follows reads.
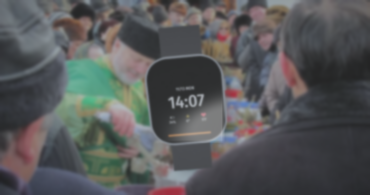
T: 14 h 07 min
